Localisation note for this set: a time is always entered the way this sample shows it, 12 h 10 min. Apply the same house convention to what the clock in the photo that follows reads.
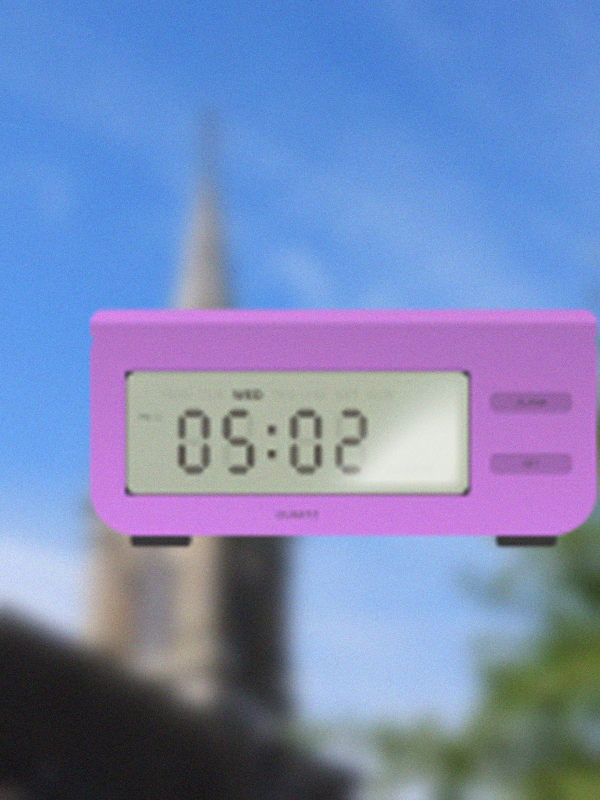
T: 5 h 02 min
